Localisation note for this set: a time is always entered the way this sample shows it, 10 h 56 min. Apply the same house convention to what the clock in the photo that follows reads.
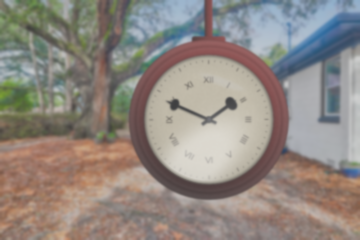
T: 1 h 49 min
